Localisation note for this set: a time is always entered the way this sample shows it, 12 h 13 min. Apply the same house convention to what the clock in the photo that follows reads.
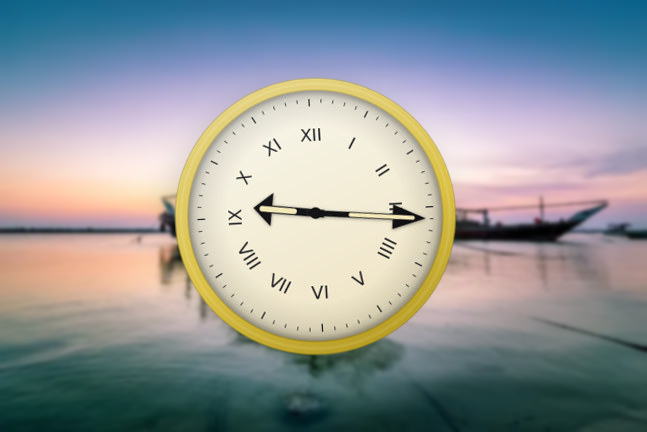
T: 9 h 16 min
